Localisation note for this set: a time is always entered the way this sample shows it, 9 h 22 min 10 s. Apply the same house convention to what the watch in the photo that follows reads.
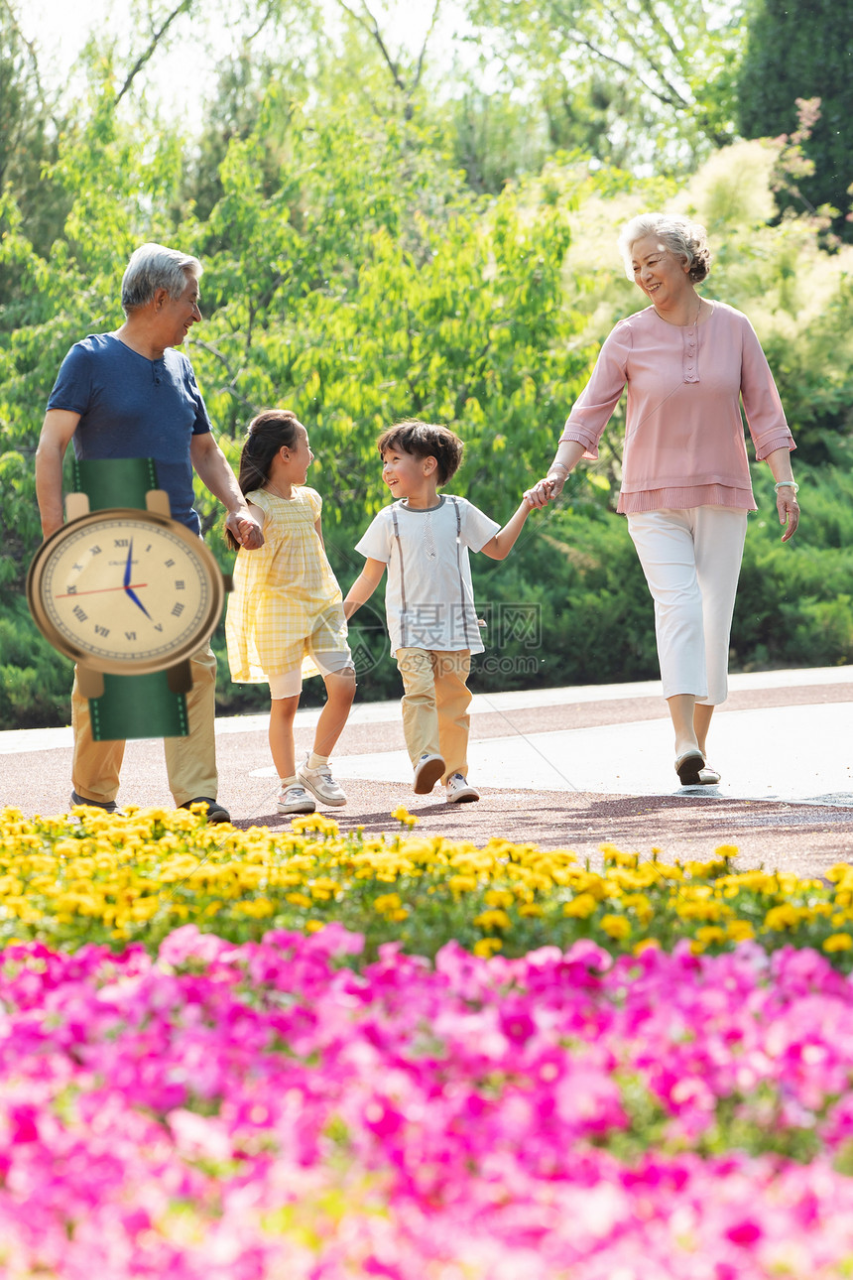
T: 5 h 01 min 44 s
